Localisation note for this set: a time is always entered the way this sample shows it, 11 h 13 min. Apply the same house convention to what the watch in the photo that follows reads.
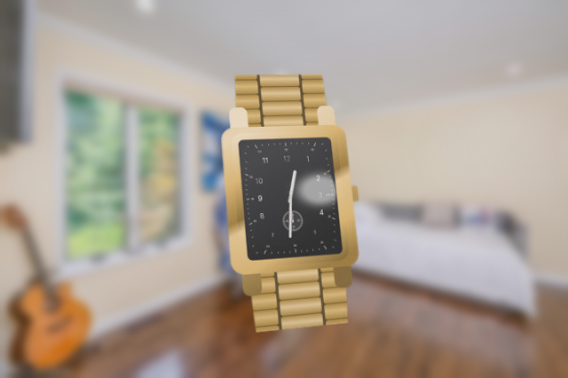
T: 12 h 31 min
